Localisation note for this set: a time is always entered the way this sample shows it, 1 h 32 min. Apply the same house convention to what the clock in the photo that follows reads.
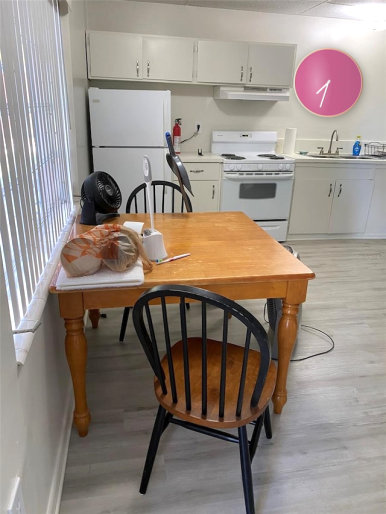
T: 7 h 33 min
